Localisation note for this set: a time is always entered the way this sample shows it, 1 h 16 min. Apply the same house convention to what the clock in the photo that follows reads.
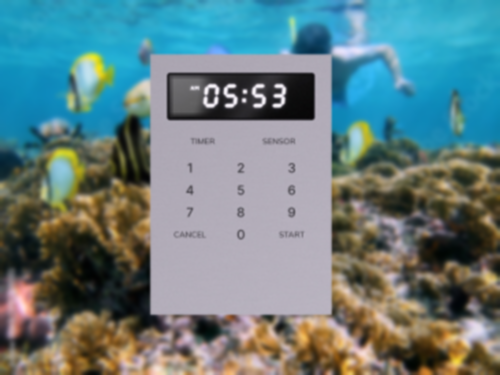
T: 5 h 53 min
